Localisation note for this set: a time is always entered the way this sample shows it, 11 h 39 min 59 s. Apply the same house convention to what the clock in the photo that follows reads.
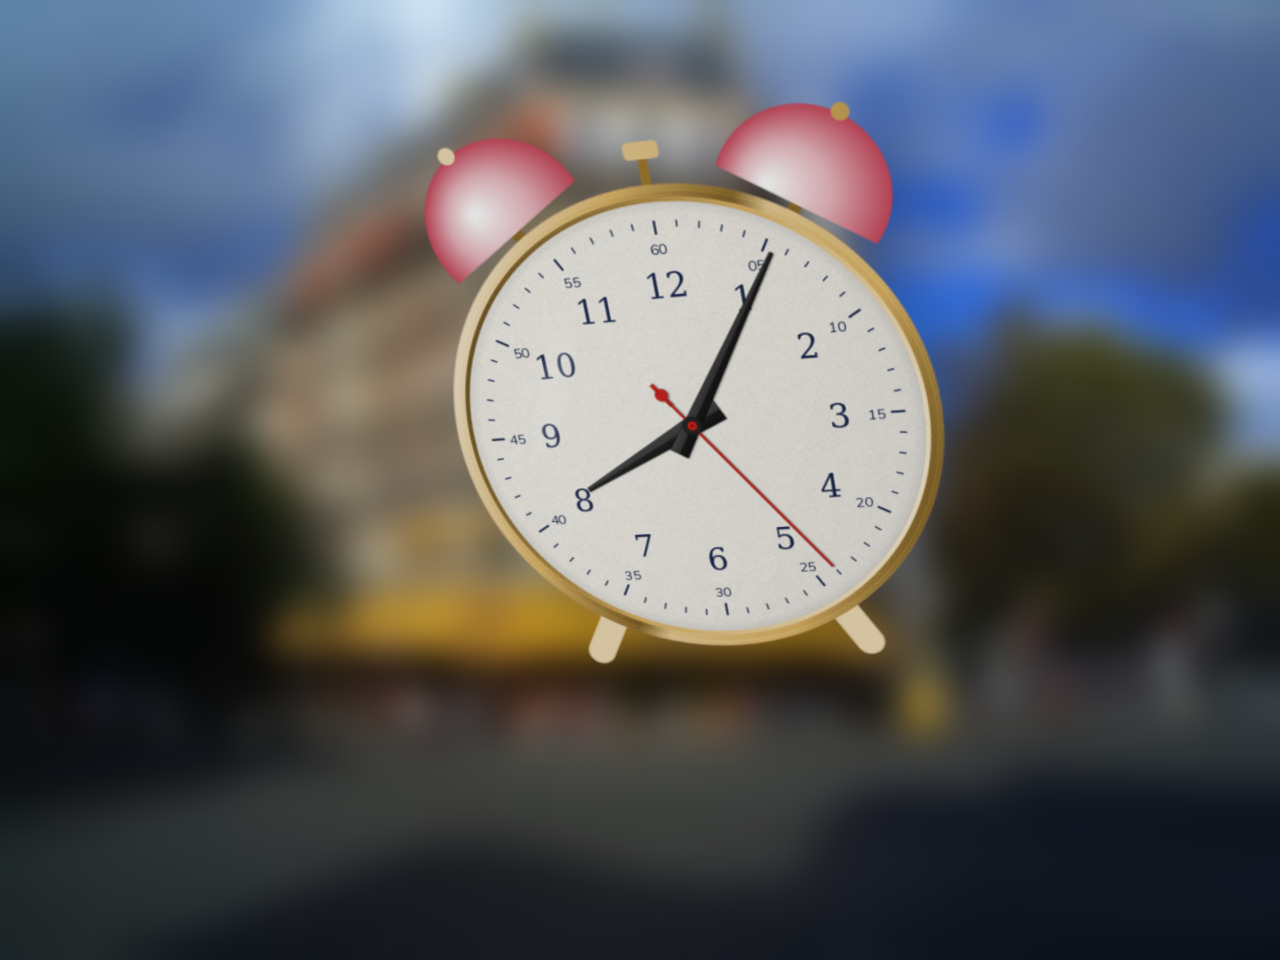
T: 8 h 05 min 24 s
